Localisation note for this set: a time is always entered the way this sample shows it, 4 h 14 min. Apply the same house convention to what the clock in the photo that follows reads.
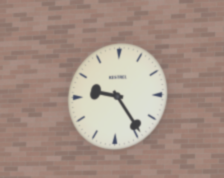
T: 9 h 24 min
